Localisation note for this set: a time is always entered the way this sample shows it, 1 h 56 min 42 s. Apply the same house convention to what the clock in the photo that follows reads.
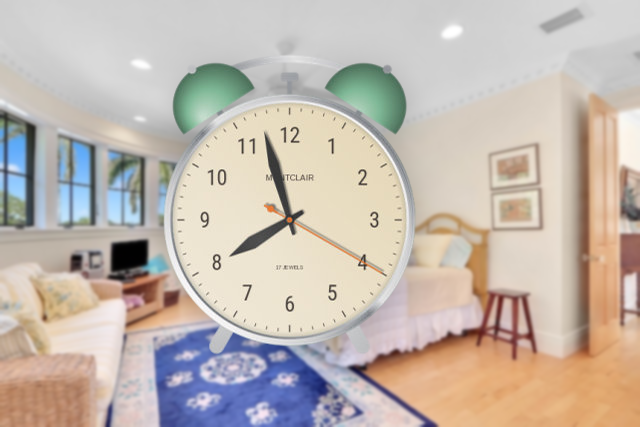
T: 7 h 57 min 20 s
